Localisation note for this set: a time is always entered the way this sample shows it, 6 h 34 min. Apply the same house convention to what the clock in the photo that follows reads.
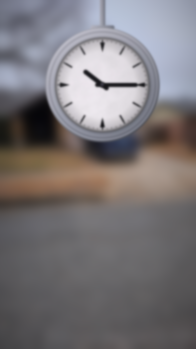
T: 10 h 15 min
